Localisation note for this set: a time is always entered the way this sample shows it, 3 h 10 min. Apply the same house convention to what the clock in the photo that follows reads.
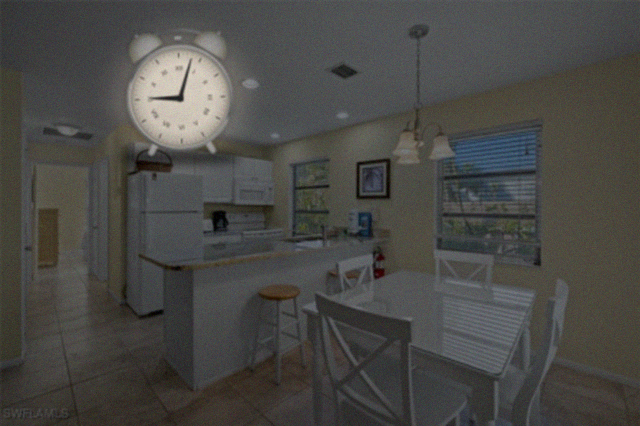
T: 9 h 03 min
